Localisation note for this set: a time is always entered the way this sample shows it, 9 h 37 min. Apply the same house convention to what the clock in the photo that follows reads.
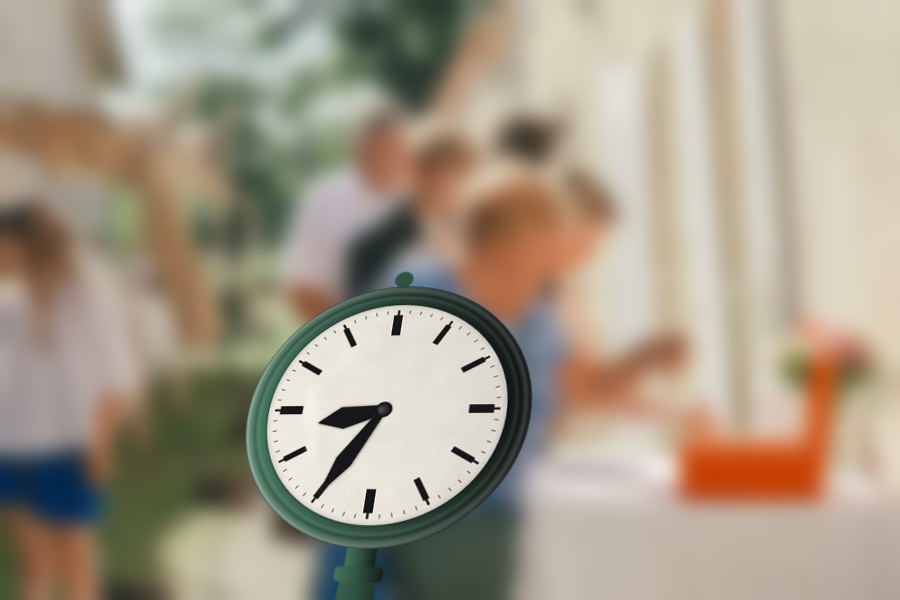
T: 8 h 35 min
